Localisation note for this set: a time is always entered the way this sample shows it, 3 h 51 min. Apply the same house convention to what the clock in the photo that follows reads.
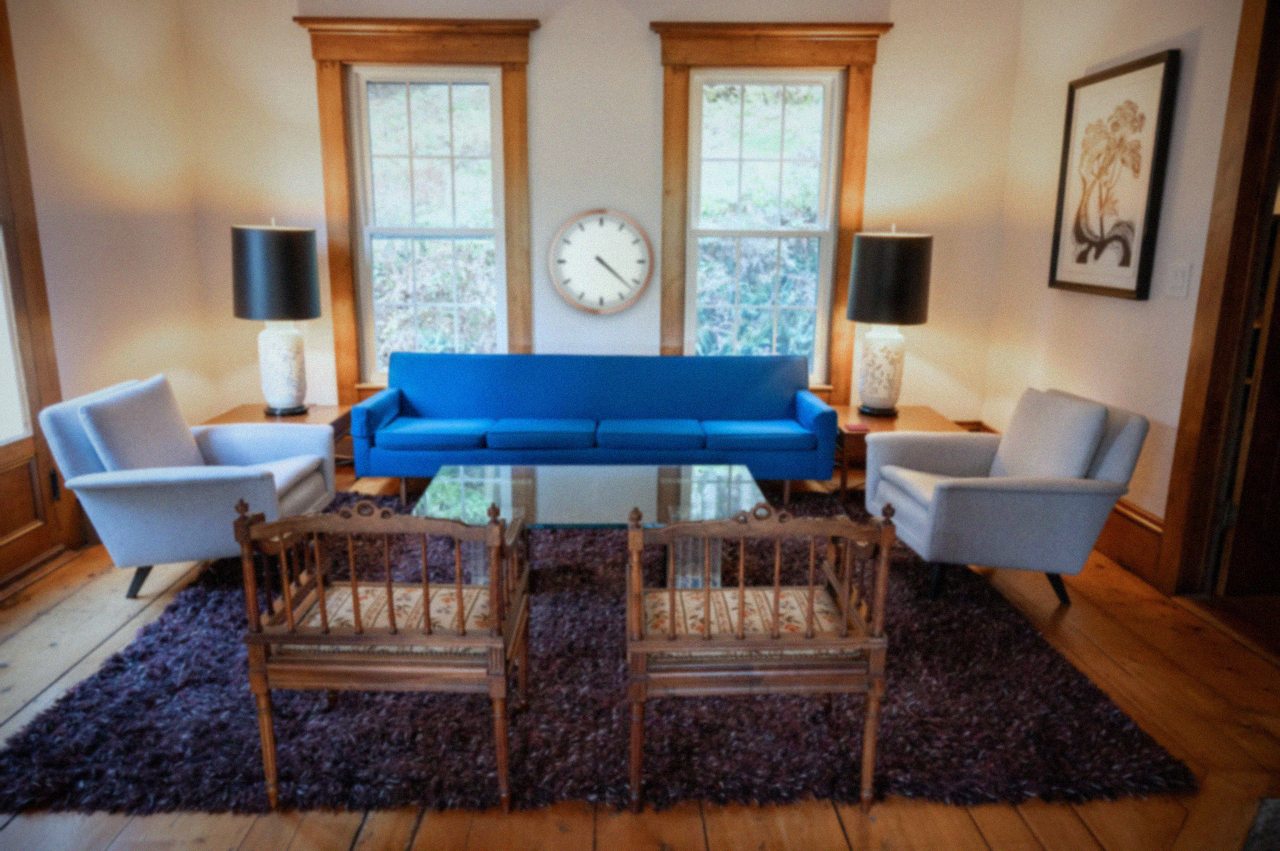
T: 4 h 22 min
